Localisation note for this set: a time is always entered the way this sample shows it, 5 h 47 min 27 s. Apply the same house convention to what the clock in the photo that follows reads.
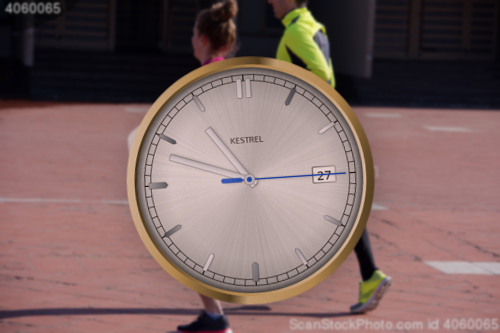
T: 10 h 48 min 15 s
